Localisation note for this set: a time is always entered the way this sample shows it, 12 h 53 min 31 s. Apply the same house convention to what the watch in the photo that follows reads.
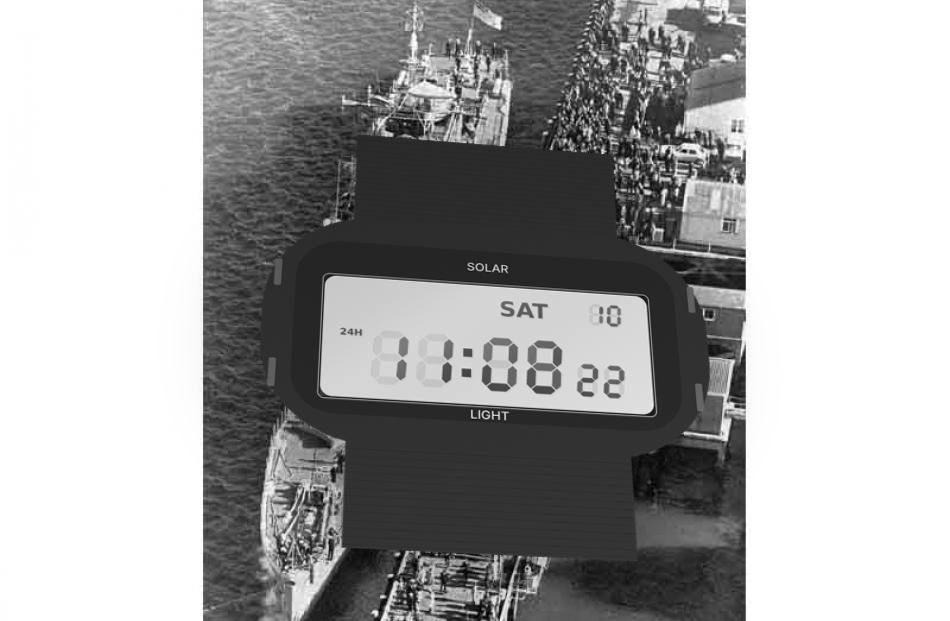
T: 11 h 08 min 22 s
